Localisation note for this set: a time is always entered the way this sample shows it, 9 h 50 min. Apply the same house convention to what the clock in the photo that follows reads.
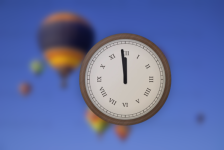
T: 11 h 59 min
